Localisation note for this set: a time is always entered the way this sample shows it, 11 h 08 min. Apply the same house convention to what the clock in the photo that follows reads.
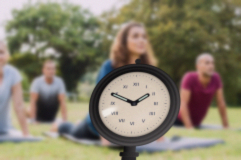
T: 1 h 49 min
